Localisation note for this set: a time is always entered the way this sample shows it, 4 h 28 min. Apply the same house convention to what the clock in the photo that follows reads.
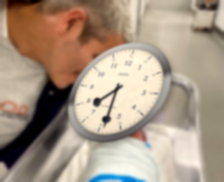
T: 7 h 29 min
